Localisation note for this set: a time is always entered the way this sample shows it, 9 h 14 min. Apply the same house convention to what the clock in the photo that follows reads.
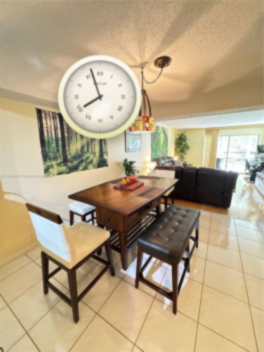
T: 7 h 57 min
